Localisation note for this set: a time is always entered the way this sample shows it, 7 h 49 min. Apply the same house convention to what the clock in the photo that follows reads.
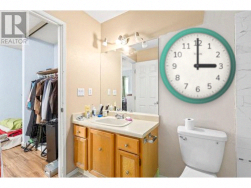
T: 3 h 00 min
